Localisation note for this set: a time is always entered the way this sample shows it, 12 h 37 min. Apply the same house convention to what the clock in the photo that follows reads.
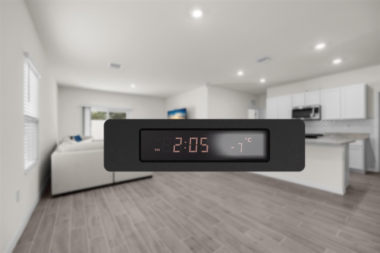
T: 2 h 05 min
